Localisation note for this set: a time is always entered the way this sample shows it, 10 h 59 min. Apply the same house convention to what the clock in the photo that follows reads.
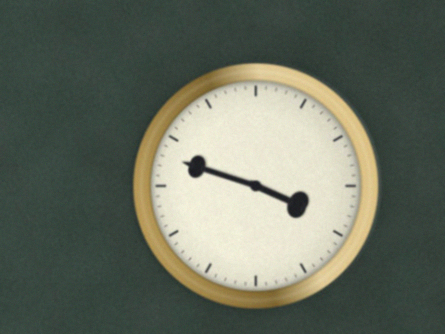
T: 3 h 48 min
